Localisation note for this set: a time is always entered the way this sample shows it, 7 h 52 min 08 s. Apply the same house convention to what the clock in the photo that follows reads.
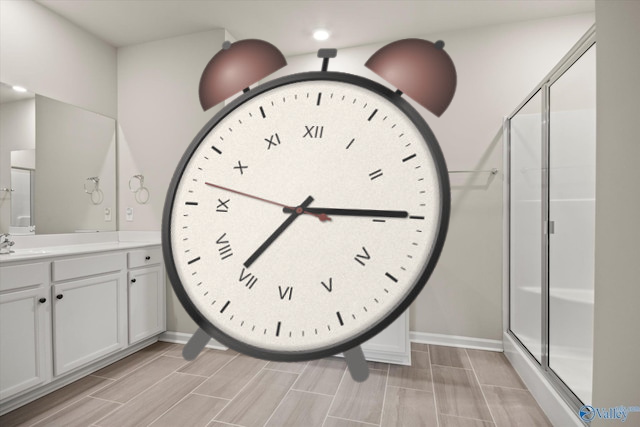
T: 7 h 14 min 47 s
